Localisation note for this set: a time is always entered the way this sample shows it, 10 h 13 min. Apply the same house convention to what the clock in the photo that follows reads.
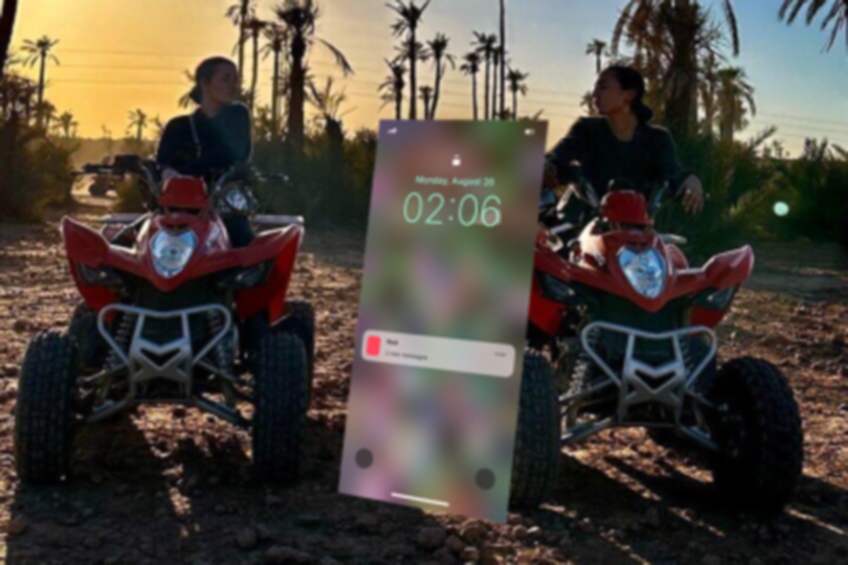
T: 2 h 06 min
